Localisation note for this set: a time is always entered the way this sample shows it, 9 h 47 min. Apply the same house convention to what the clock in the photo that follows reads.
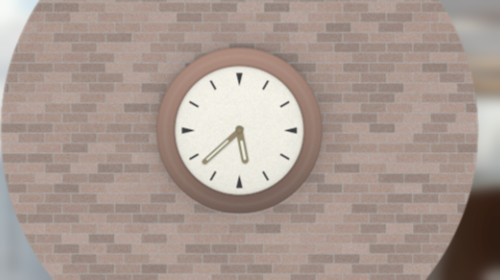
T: 5 h 38 min
